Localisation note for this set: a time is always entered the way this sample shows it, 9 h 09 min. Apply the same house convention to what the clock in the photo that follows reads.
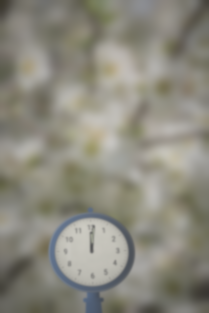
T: 12 h 01 min
